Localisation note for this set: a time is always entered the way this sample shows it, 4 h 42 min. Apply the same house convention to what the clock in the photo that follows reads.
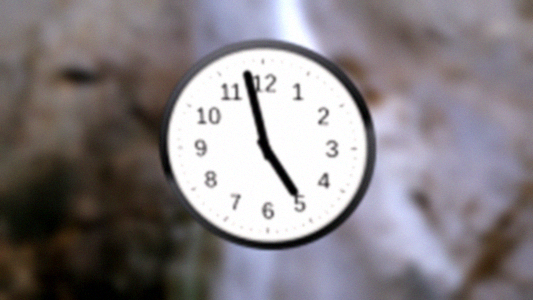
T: 4 h 58 min
